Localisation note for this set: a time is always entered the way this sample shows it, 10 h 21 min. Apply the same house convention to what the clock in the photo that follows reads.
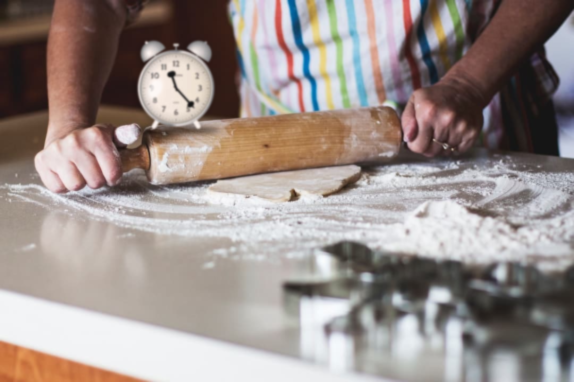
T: 11 h 23 min
